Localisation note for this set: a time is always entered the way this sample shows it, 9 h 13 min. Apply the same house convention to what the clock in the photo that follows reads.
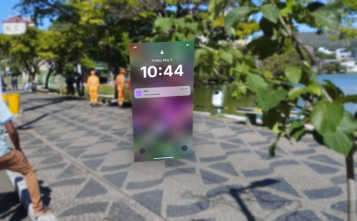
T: 10 h 44 min
